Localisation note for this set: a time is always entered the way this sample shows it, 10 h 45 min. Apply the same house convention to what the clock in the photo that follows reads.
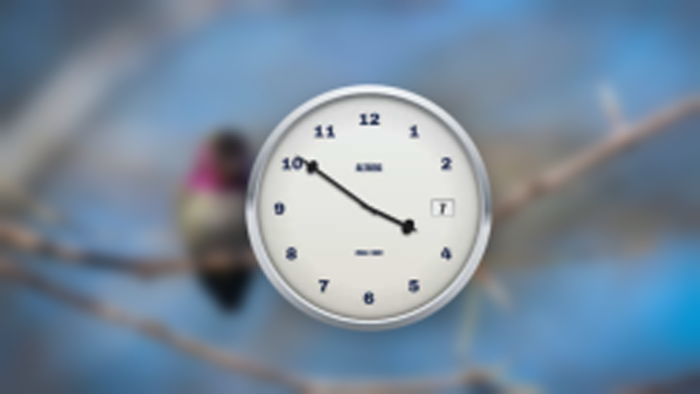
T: 3 h 51 min
